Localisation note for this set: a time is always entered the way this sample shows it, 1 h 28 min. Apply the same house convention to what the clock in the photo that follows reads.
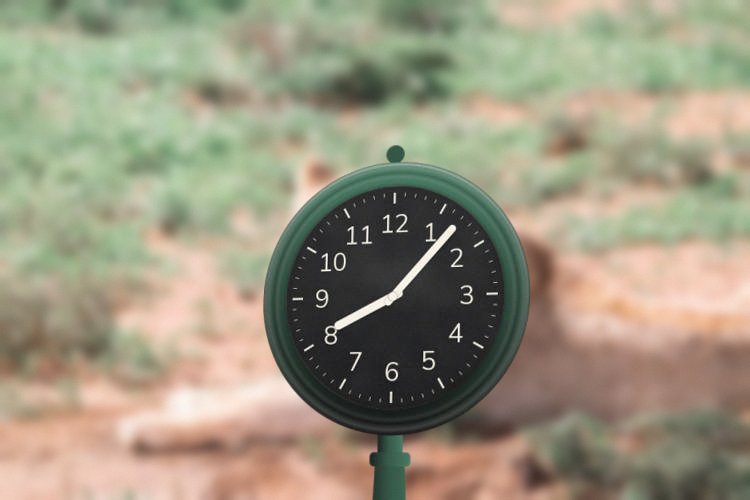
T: 8 h 07 min
